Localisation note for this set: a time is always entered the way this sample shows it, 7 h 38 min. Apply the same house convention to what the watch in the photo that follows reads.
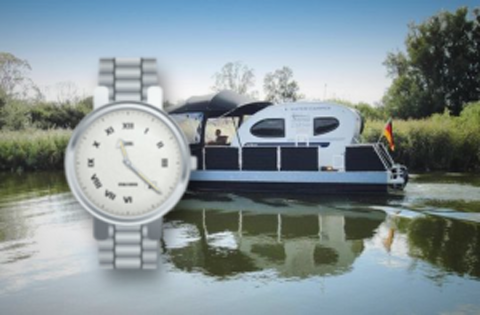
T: 11 h 22 min
